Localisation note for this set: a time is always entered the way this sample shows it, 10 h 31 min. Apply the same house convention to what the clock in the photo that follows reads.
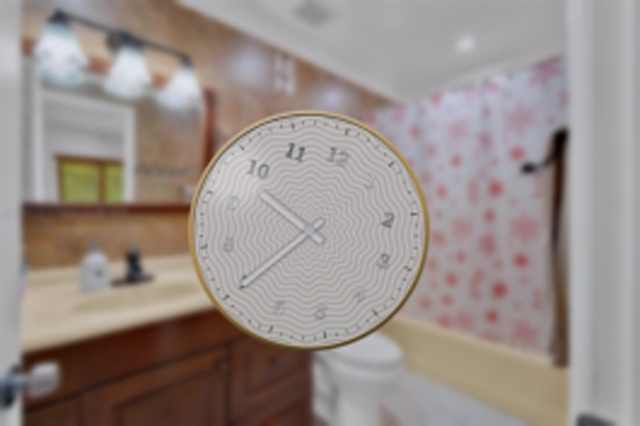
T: 9 h 35 min
